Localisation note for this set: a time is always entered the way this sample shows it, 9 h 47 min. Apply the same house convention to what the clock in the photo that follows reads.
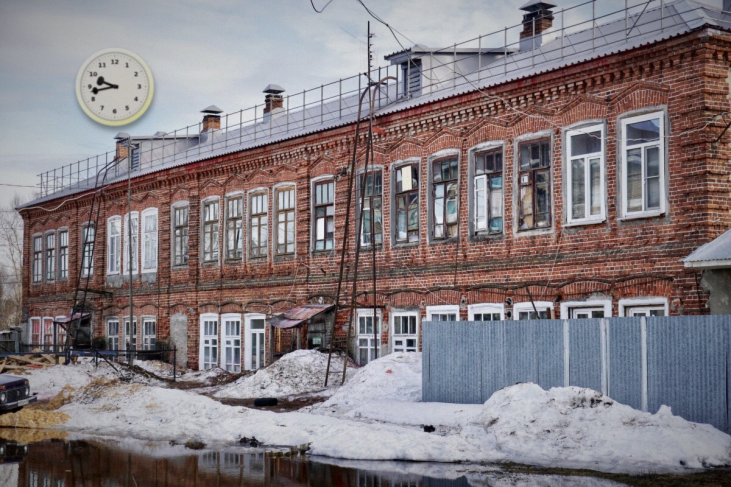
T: 9 h 43 min
